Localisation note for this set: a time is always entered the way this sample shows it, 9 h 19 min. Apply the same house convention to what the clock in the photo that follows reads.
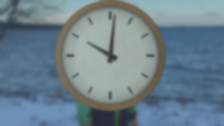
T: 10 h 01 min
